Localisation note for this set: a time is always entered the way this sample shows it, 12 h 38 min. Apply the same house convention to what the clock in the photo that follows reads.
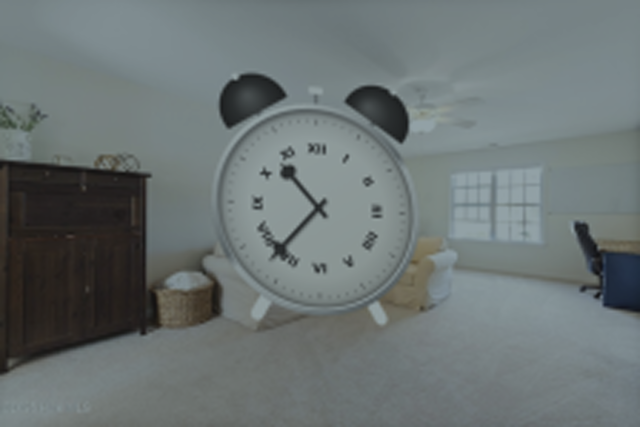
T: 10 h 37 min
